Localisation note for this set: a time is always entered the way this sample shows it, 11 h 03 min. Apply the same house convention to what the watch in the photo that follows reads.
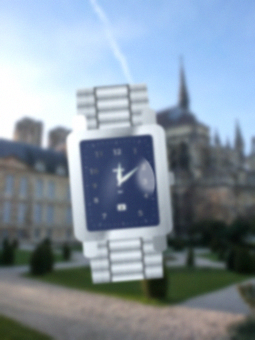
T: 12 h 09 min
